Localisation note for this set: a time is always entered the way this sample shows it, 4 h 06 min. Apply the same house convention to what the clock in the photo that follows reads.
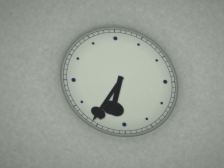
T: 6 h 36 min
